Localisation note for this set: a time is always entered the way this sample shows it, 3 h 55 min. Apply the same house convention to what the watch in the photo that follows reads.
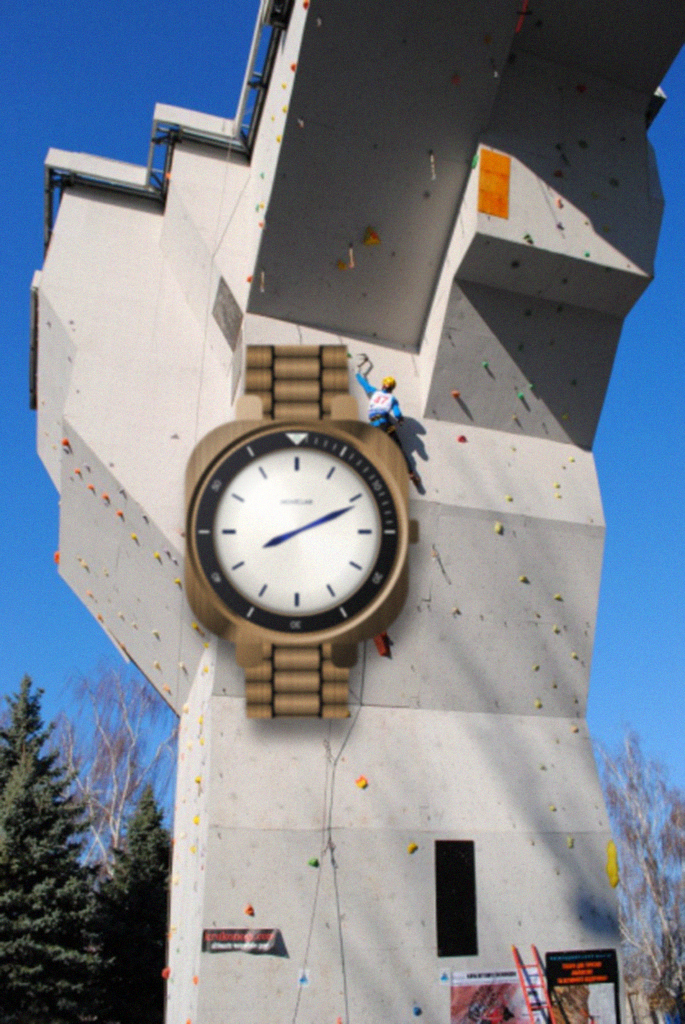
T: 8 h 11 min
